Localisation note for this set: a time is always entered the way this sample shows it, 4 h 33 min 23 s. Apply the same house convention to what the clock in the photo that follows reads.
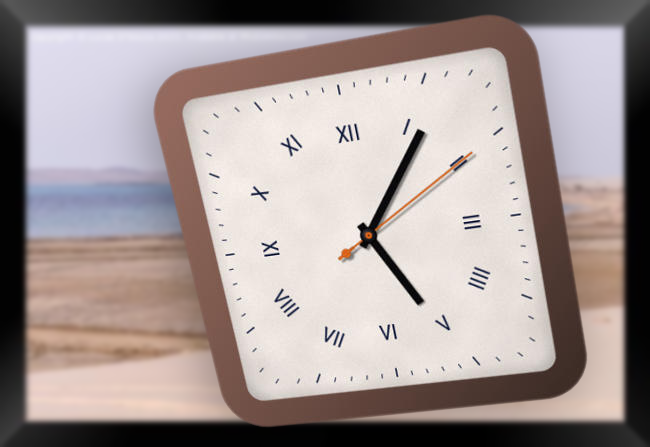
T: 5 h 06 min 10 s
